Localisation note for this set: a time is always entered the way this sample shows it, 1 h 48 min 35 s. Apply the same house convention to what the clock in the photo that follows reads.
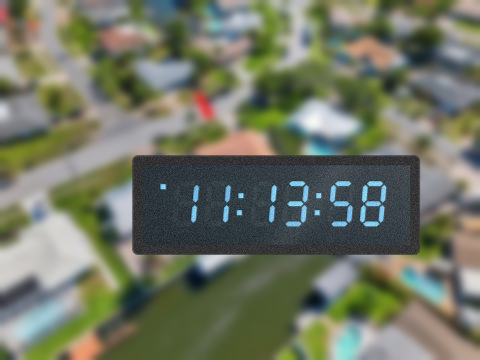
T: 11 h 13 min 58 s
